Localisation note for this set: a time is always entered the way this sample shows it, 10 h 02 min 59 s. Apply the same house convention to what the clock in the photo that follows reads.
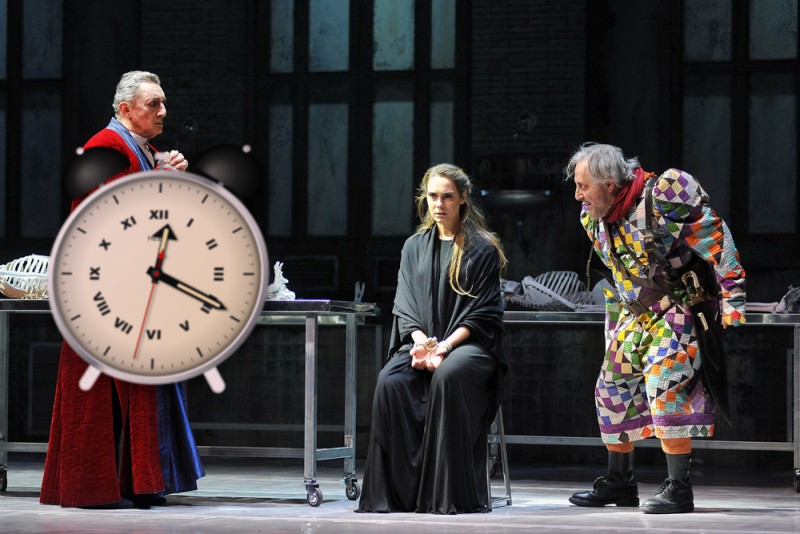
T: 12 h 19 min 32 s
